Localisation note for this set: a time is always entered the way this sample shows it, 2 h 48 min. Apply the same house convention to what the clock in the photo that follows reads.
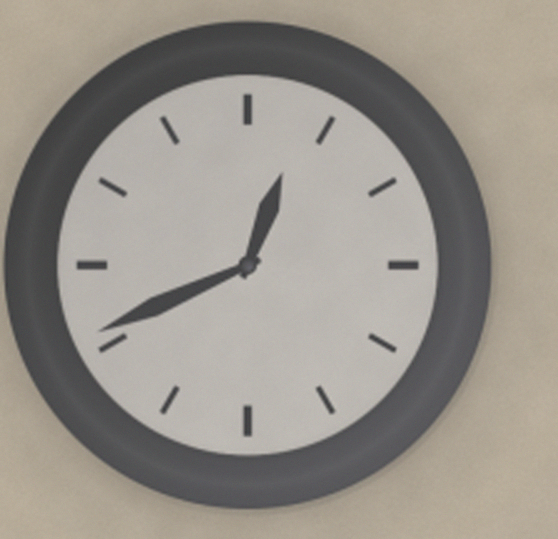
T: 12 h 41 min
